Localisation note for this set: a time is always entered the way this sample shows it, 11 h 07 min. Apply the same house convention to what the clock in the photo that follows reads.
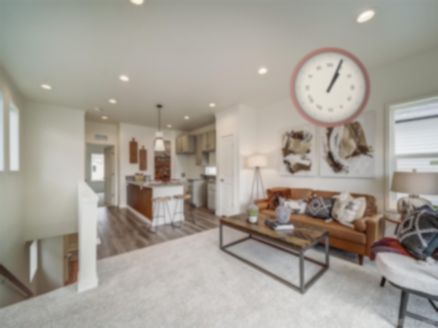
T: 1 h 04 min
